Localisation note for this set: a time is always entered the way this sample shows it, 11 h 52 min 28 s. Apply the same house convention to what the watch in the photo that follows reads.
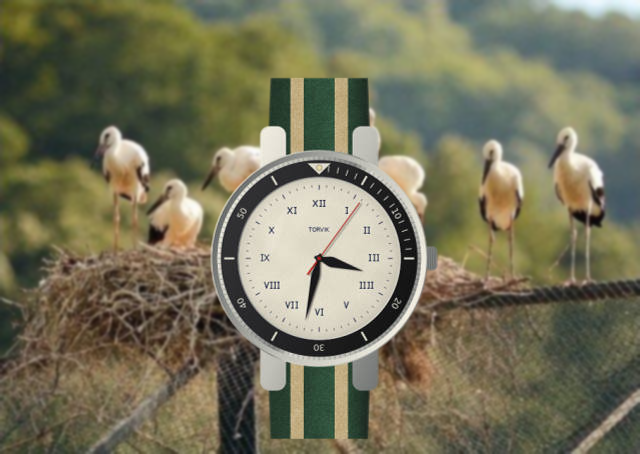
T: 3 h 32 min 06 s
